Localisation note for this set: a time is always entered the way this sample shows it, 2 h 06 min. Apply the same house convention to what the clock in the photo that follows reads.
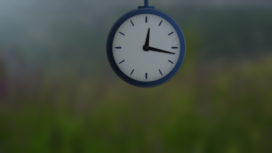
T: 12 h 17 min
